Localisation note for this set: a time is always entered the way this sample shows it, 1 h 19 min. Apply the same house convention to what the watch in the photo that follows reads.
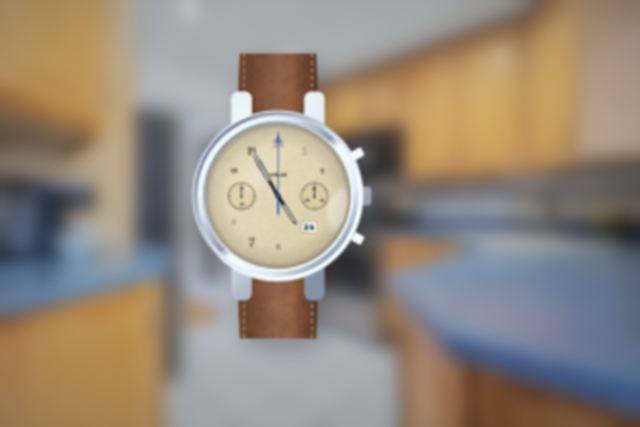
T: 4 h 55 min
